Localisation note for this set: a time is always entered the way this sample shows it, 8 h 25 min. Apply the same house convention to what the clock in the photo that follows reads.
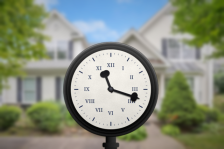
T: 11 h 18 min
